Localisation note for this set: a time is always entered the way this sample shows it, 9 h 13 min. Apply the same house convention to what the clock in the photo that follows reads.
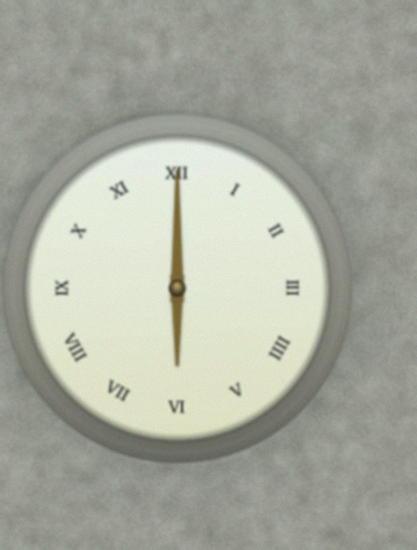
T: 6 h 00 min
